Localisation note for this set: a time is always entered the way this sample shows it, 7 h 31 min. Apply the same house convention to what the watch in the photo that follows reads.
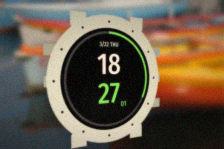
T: 18 h 27 min
